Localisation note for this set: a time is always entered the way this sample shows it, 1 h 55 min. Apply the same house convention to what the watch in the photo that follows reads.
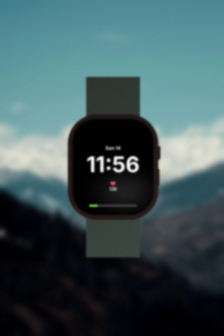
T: 11 h 56 min
